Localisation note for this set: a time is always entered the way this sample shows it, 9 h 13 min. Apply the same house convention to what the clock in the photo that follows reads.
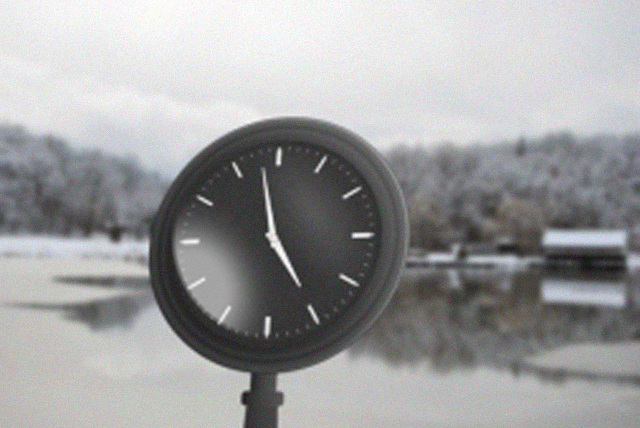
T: 4 h 58 min
